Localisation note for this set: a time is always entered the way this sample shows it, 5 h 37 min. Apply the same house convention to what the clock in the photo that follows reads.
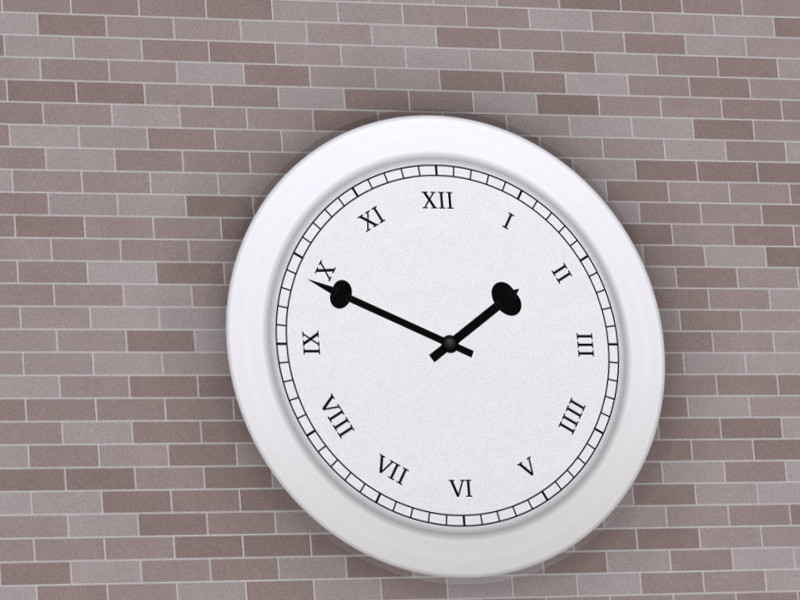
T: 1 h 49 min
